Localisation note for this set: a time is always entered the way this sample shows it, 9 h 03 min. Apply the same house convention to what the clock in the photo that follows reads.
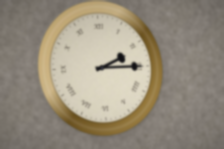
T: 2 h 15 min
